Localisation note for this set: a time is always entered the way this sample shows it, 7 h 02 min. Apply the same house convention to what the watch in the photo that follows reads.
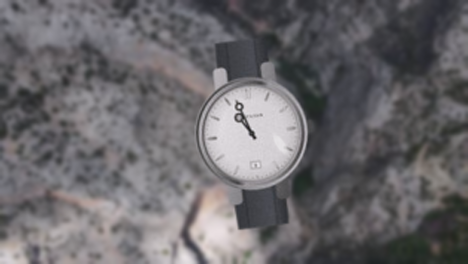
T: 10 h 57 min
